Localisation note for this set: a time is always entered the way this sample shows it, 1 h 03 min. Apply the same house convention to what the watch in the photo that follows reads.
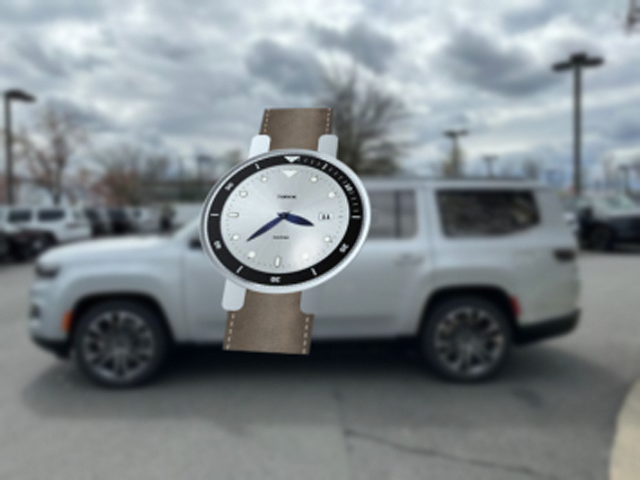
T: 3 h 38 min
